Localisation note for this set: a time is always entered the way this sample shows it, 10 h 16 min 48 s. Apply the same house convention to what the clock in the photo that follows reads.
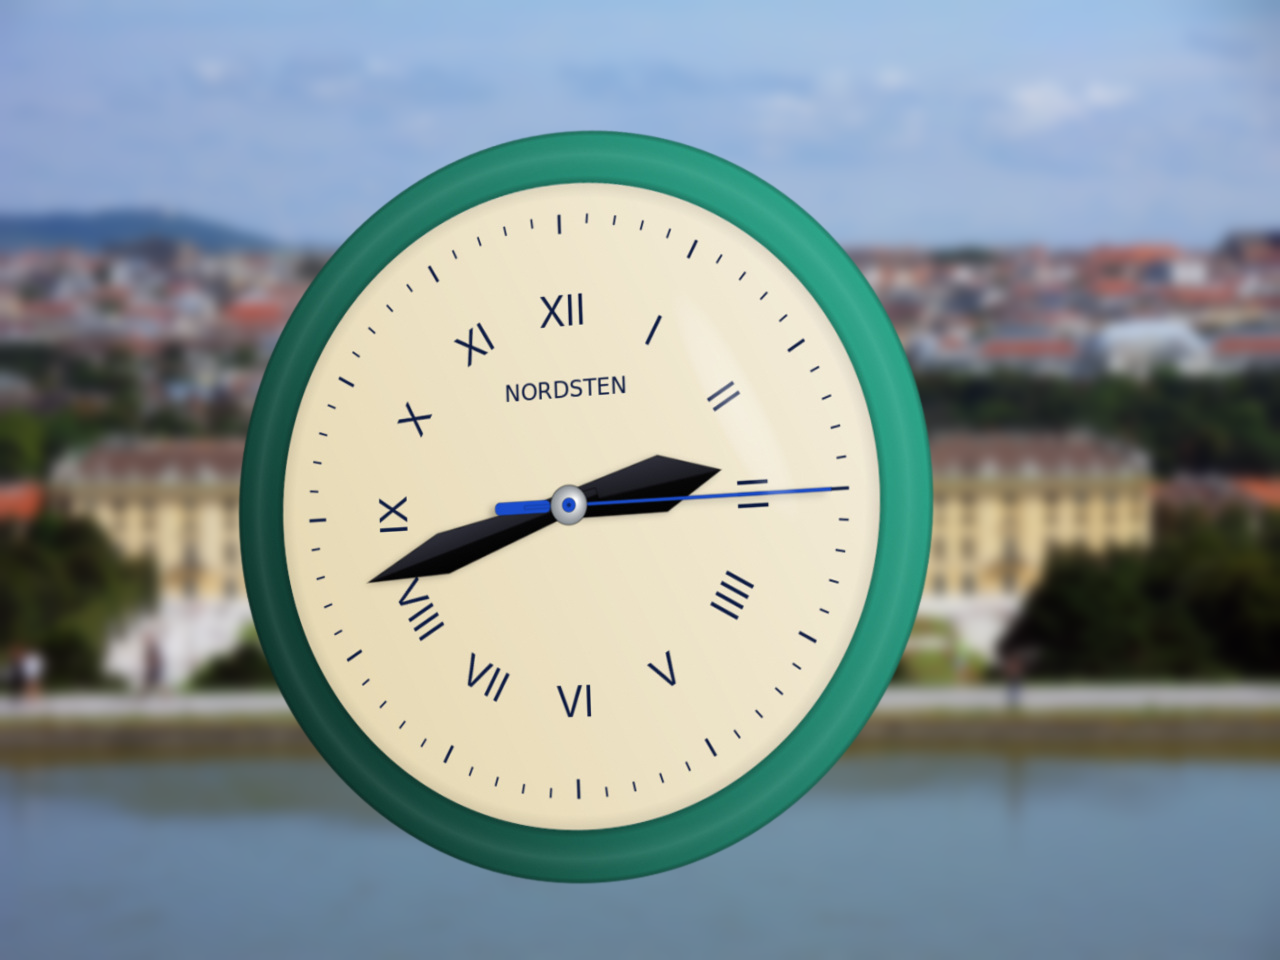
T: 2 h 42 min 15 s
